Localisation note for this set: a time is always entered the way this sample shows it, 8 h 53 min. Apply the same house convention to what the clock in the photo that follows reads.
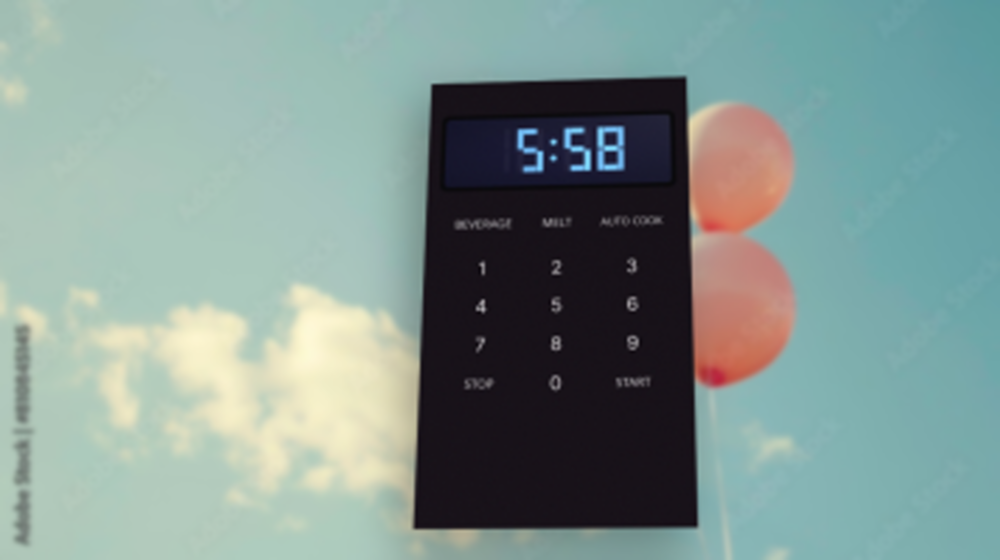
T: 5 h 58 min
